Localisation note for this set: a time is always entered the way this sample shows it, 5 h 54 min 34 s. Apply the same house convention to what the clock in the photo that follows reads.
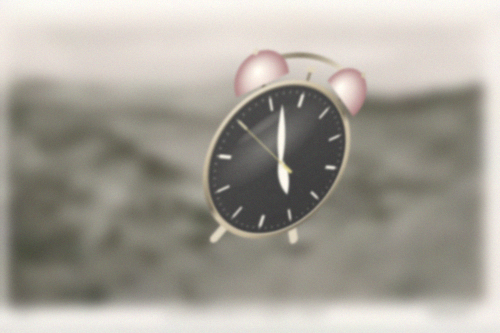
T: 4 h 56 min 50 s
